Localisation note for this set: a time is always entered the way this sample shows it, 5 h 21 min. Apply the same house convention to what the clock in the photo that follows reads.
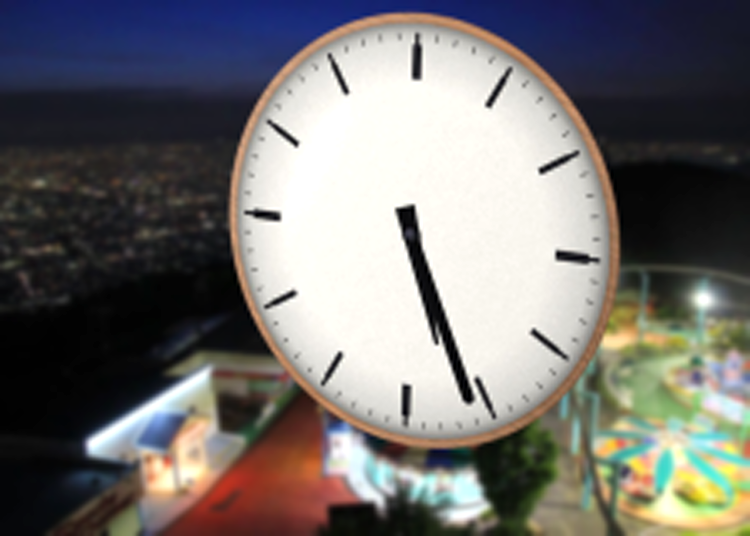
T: 5 h 26 min
